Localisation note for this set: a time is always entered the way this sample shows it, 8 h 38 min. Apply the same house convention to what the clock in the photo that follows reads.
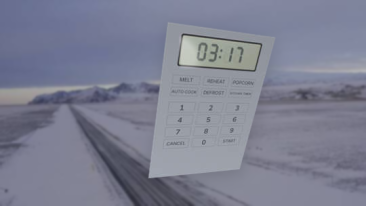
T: 3 h 17 min
